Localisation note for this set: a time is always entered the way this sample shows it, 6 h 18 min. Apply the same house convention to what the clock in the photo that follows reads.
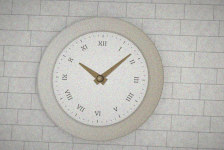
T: 10 h 08 min
